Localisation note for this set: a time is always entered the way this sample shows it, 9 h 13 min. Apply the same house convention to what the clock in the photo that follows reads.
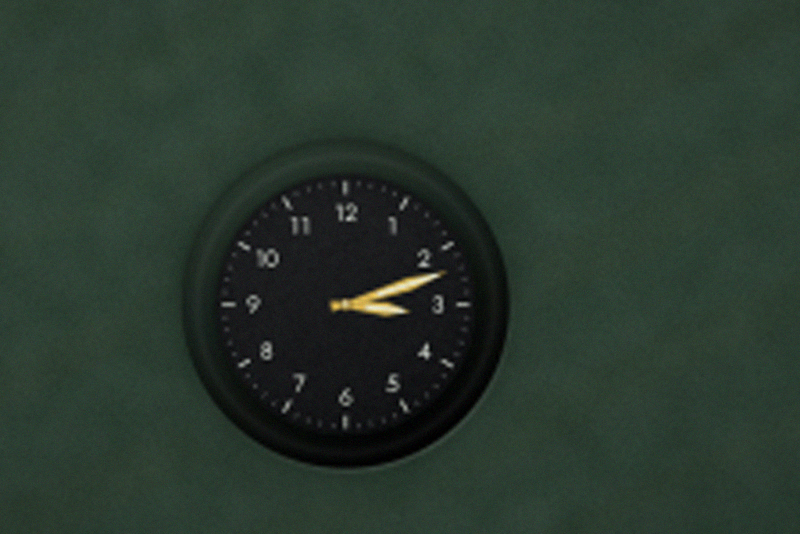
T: 3 h 12 min
